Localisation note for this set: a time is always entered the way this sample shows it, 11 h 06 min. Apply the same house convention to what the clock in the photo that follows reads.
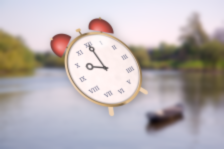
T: 10 h 00 min
